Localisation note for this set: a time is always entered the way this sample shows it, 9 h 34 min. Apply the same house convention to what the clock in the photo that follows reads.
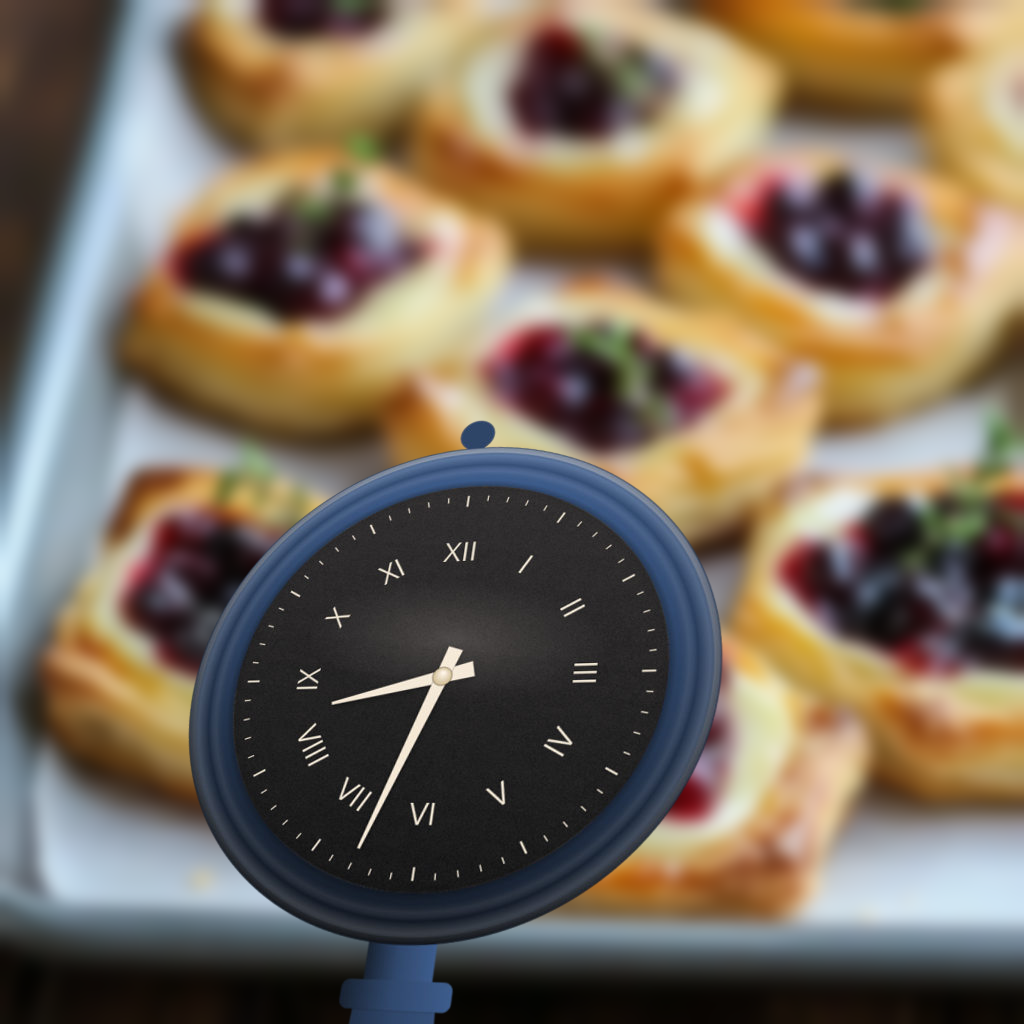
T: 8 h 33 min
